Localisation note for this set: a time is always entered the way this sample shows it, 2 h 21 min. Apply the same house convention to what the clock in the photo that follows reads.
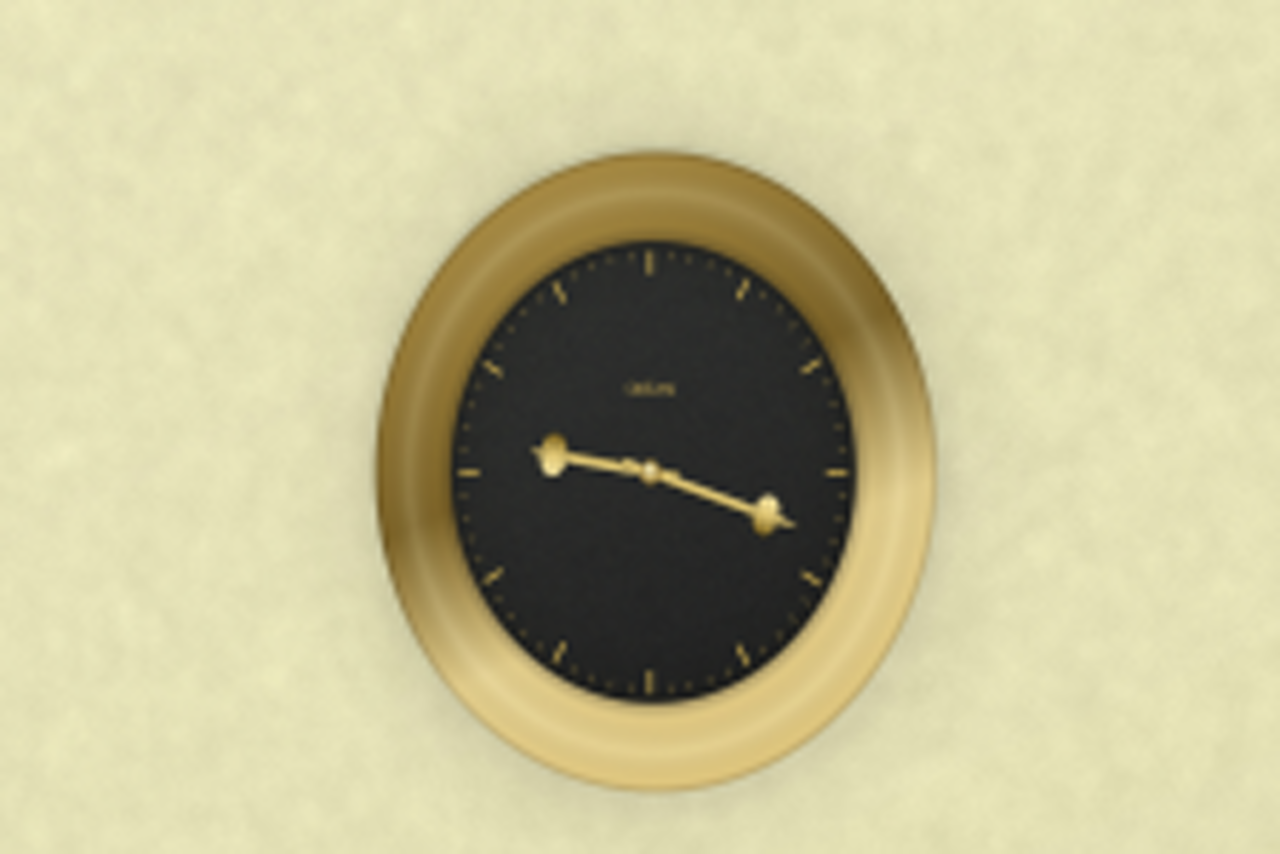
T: 9 h 18 min
